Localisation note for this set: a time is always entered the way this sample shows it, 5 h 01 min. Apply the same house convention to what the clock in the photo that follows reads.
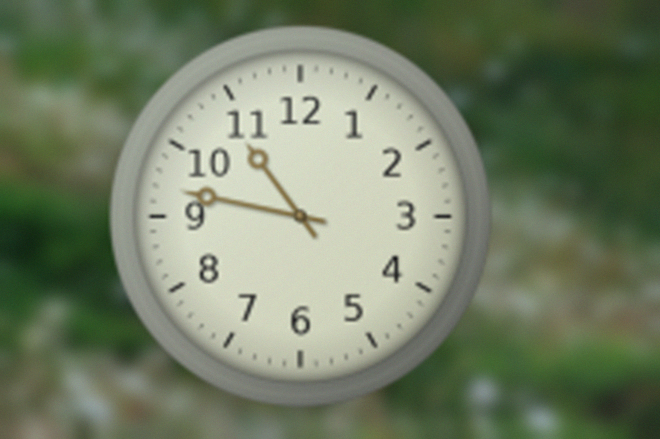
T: 10 h 47 min
